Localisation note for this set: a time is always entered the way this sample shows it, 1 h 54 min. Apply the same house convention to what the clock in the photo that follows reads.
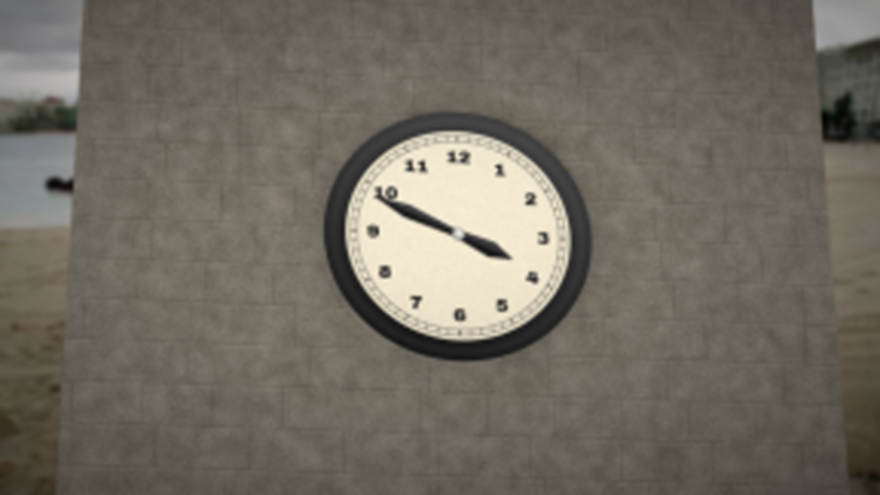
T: 3 h 49 min
